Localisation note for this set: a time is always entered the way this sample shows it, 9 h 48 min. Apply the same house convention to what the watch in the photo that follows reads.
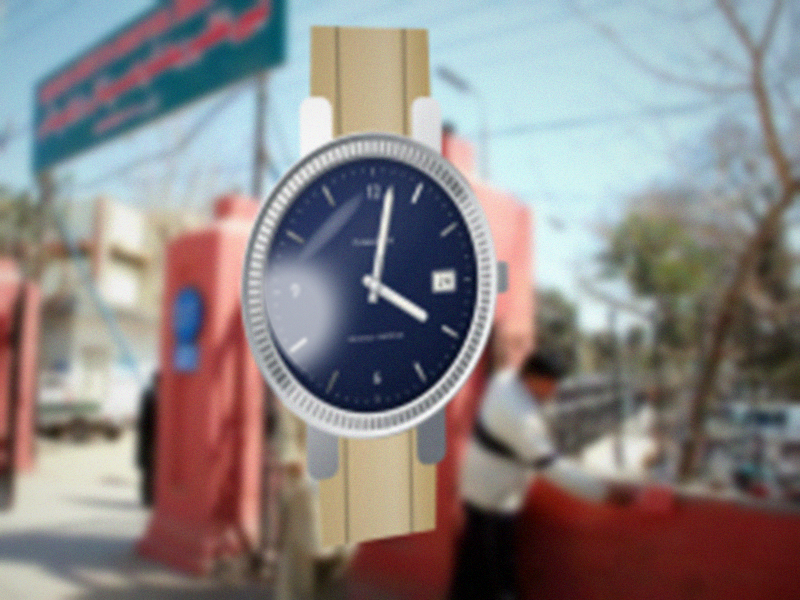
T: 4 h 02 min
